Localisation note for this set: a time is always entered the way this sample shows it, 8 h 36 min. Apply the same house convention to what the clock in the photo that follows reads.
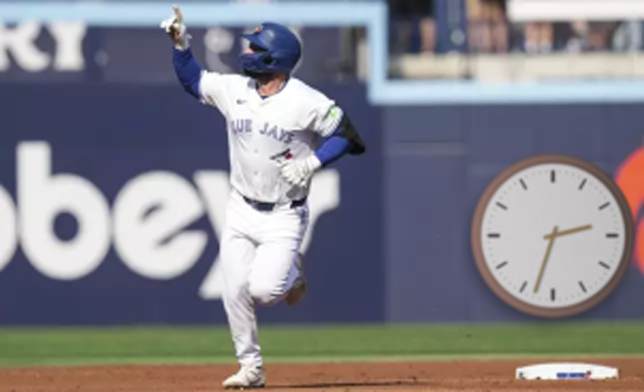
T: 2 h 33 min
